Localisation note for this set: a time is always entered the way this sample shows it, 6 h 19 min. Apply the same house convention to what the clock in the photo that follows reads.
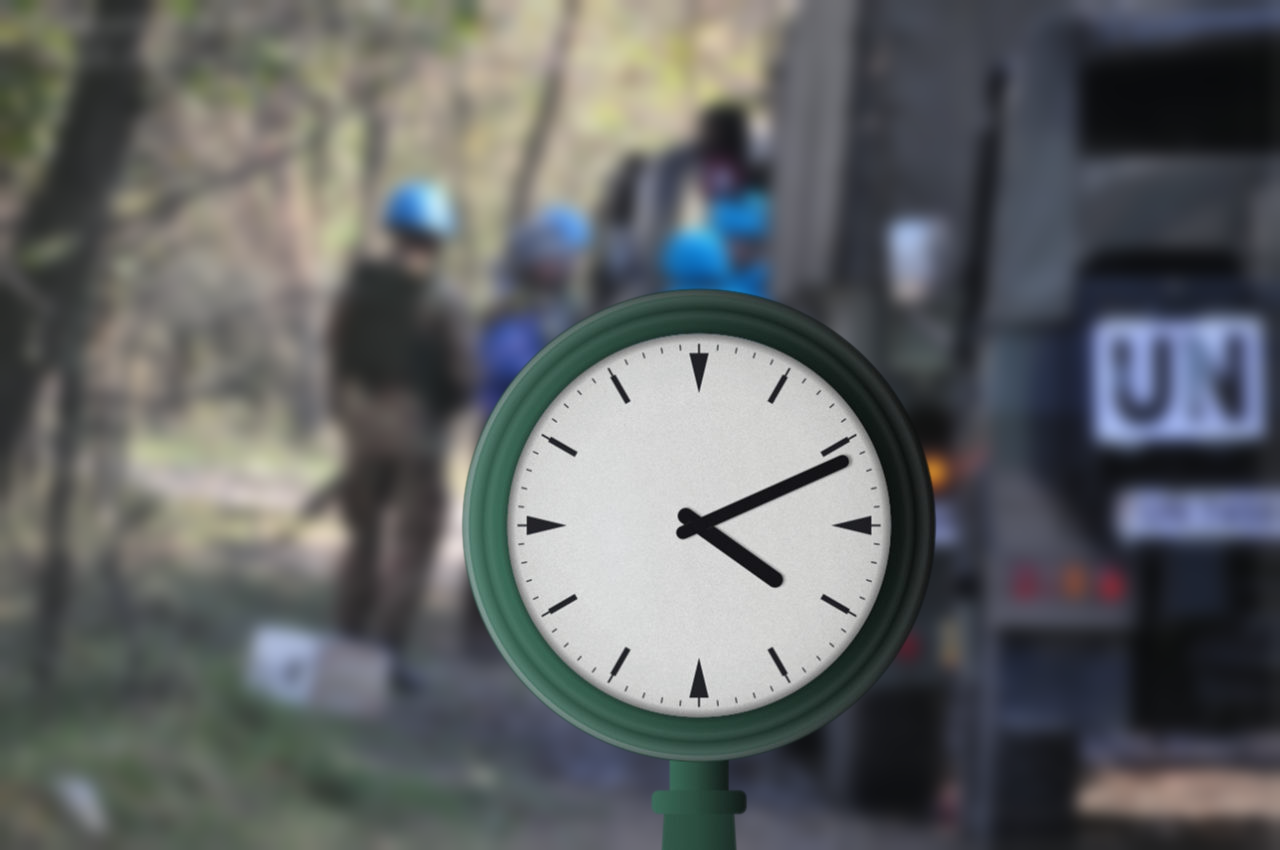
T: 4 h 11 min
